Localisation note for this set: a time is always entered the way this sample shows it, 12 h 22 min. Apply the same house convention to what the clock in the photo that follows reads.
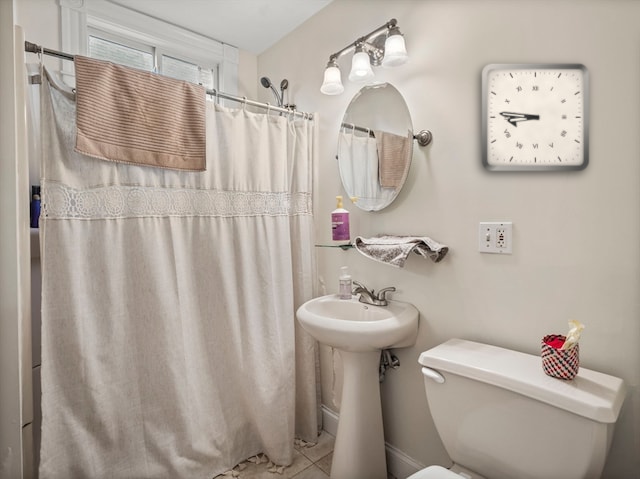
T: 8 h 46 min
